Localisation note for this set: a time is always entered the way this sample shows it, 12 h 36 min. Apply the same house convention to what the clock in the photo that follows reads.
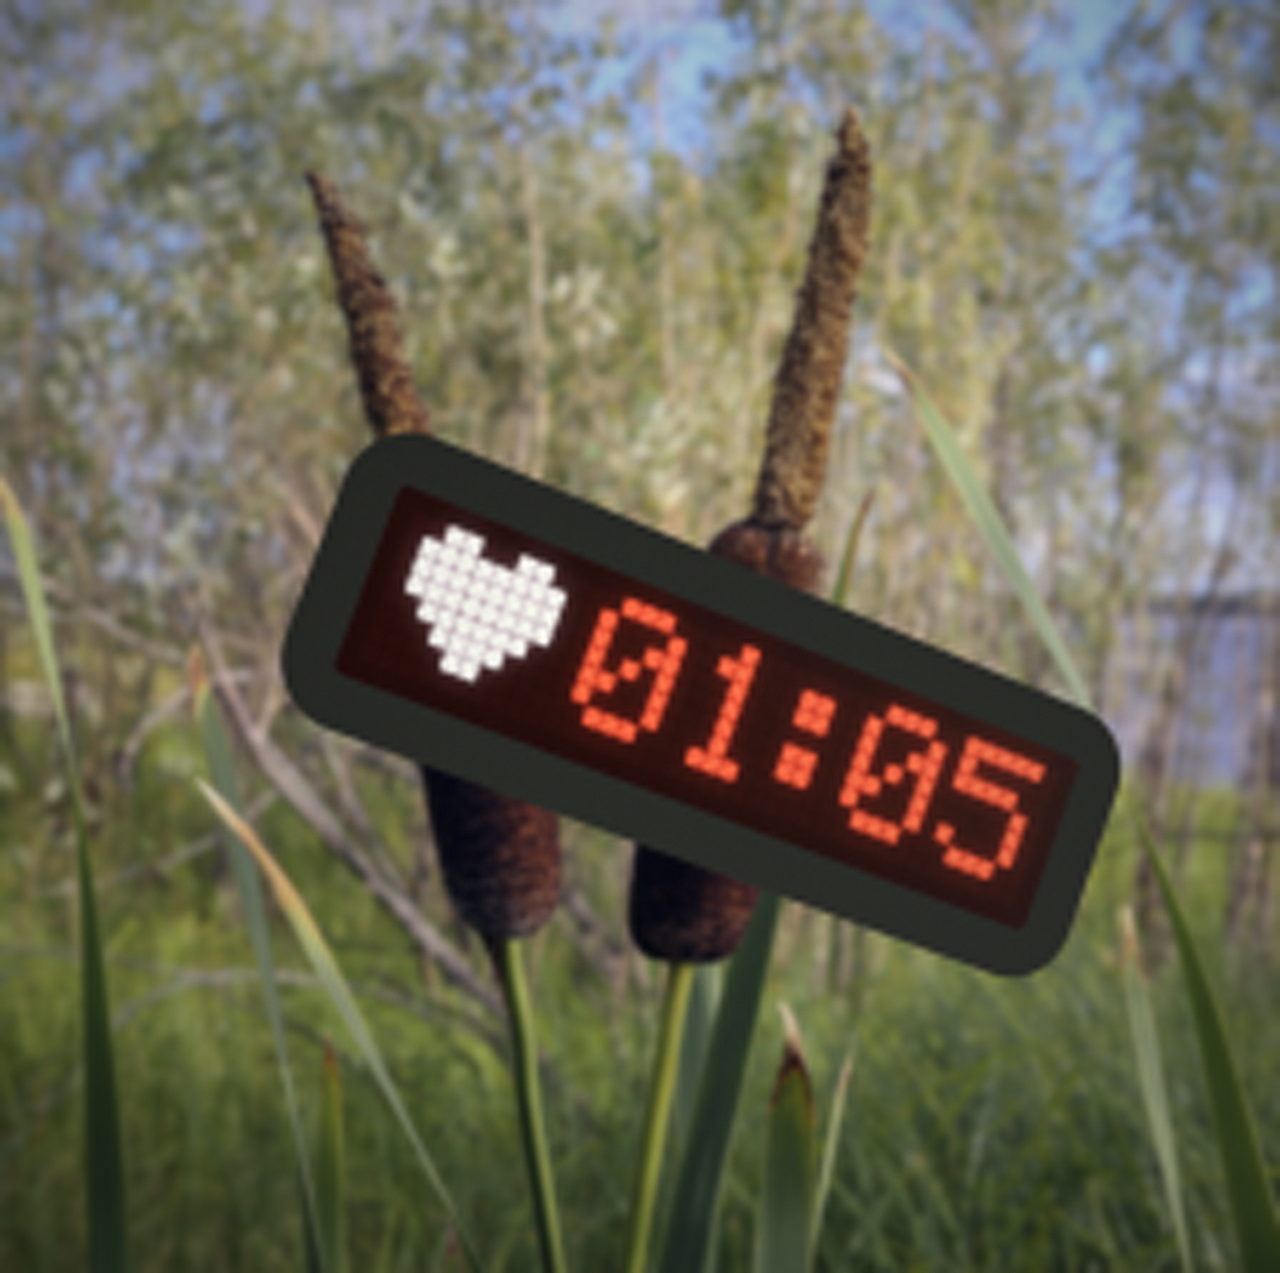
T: 1 h 05 min
